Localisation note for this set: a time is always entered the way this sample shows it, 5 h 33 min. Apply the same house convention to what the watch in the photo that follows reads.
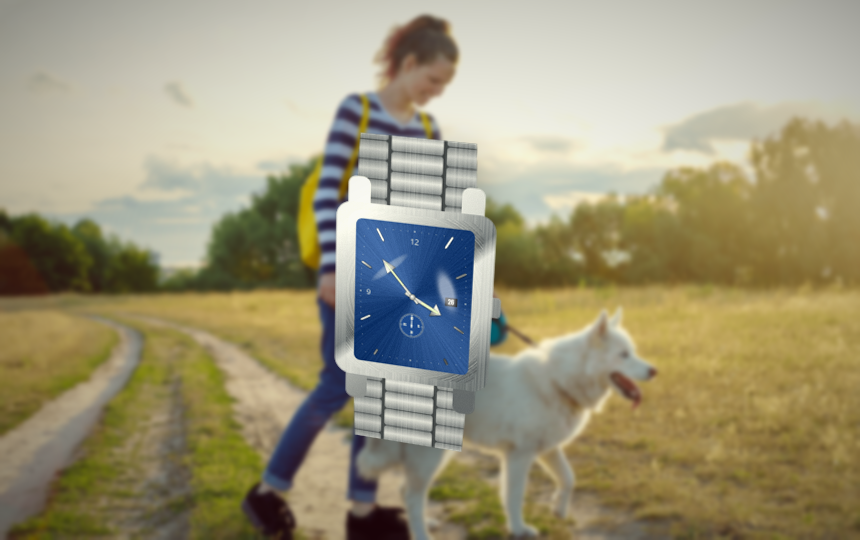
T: 3 h 53 min
